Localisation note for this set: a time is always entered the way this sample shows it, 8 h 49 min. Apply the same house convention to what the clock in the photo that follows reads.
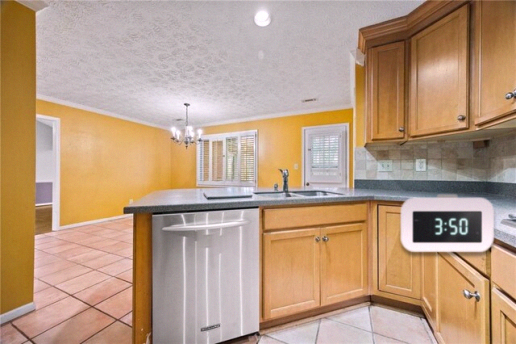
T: 3 h 50 min
